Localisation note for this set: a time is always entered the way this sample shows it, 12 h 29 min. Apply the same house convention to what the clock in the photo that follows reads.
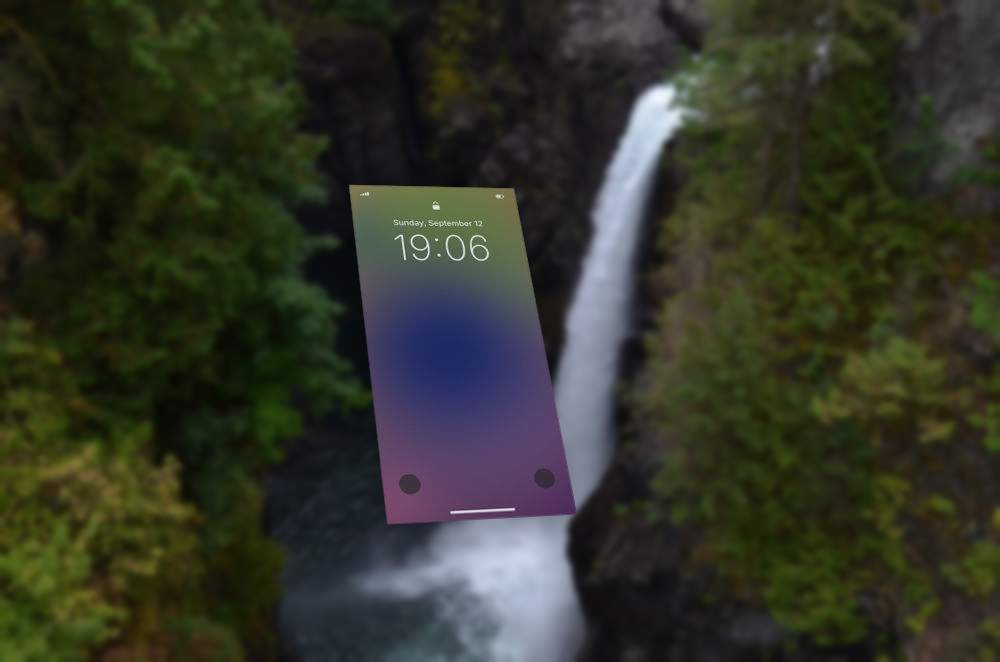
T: 19 h 06 min
